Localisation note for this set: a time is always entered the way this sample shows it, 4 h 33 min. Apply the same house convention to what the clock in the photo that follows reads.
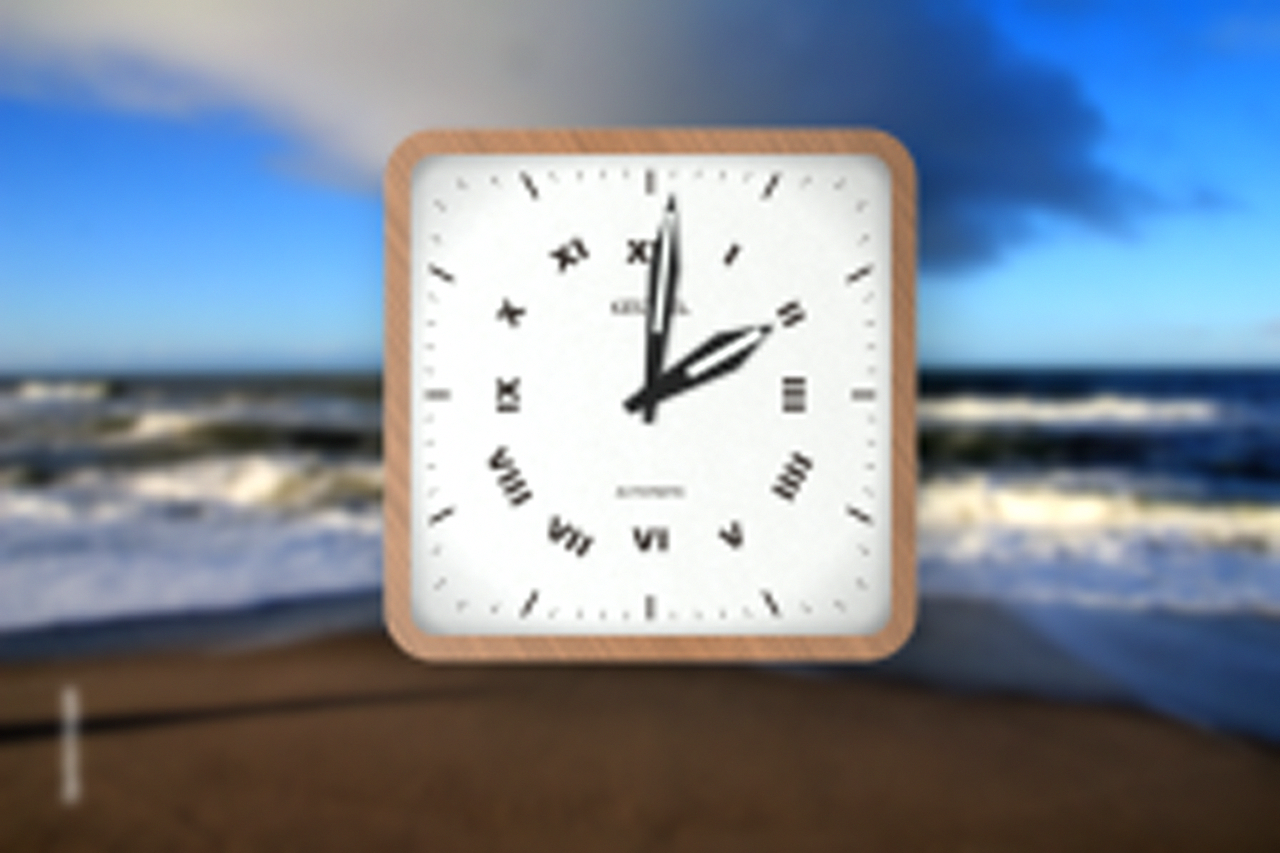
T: 2 h 01 min
